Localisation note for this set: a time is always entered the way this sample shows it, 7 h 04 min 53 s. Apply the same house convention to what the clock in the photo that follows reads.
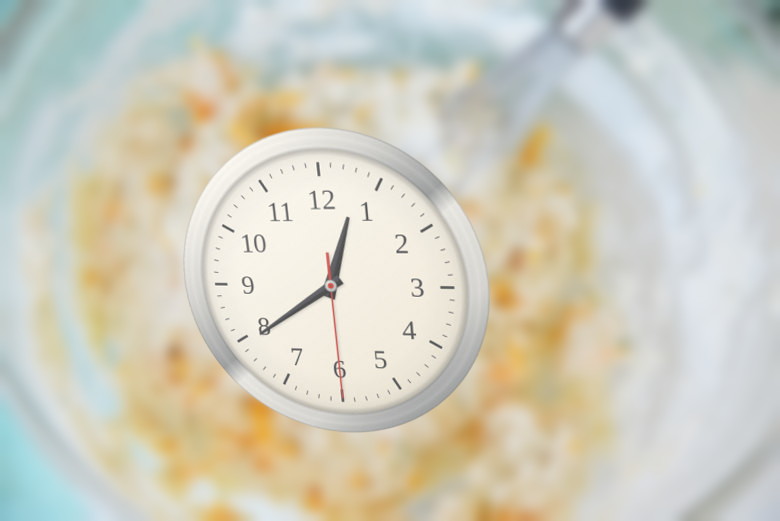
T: 12 h 39 min 30 s
